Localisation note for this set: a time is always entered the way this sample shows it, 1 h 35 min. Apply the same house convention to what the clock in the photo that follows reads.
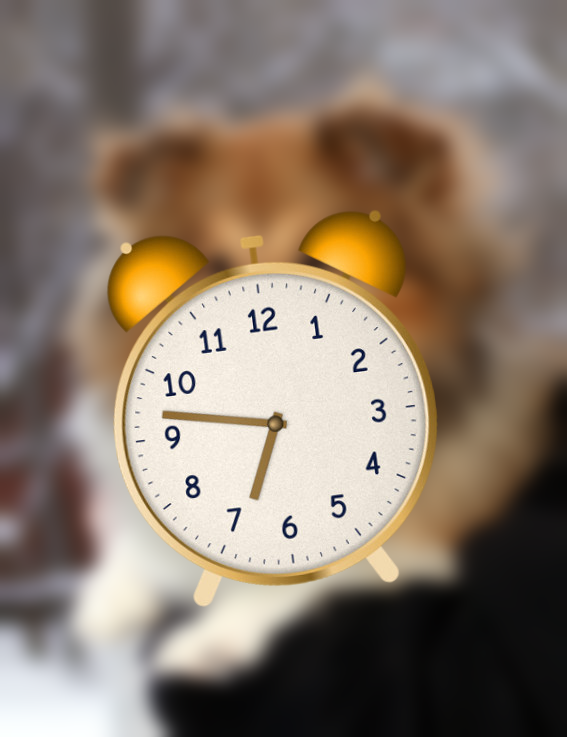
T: 6 h 47 min
